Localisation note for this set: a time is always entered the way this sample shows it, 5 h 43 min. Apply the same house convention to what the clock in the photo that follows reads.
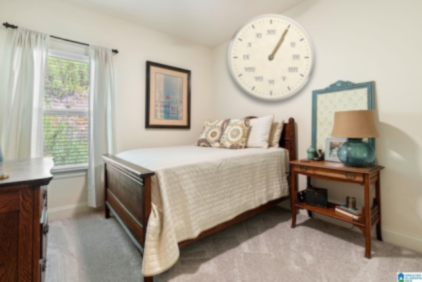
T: 1 h 05 min
